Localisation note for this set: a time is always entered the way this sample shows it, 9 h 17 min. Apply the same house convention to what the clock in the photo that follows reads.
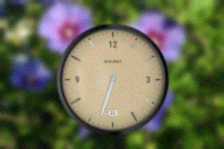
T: 6 h 33 min
